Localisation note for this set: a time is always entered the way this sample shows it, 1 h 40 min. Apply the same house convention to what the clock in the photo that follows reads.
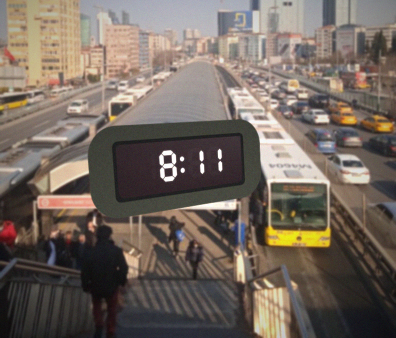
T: 8 h 11 min
